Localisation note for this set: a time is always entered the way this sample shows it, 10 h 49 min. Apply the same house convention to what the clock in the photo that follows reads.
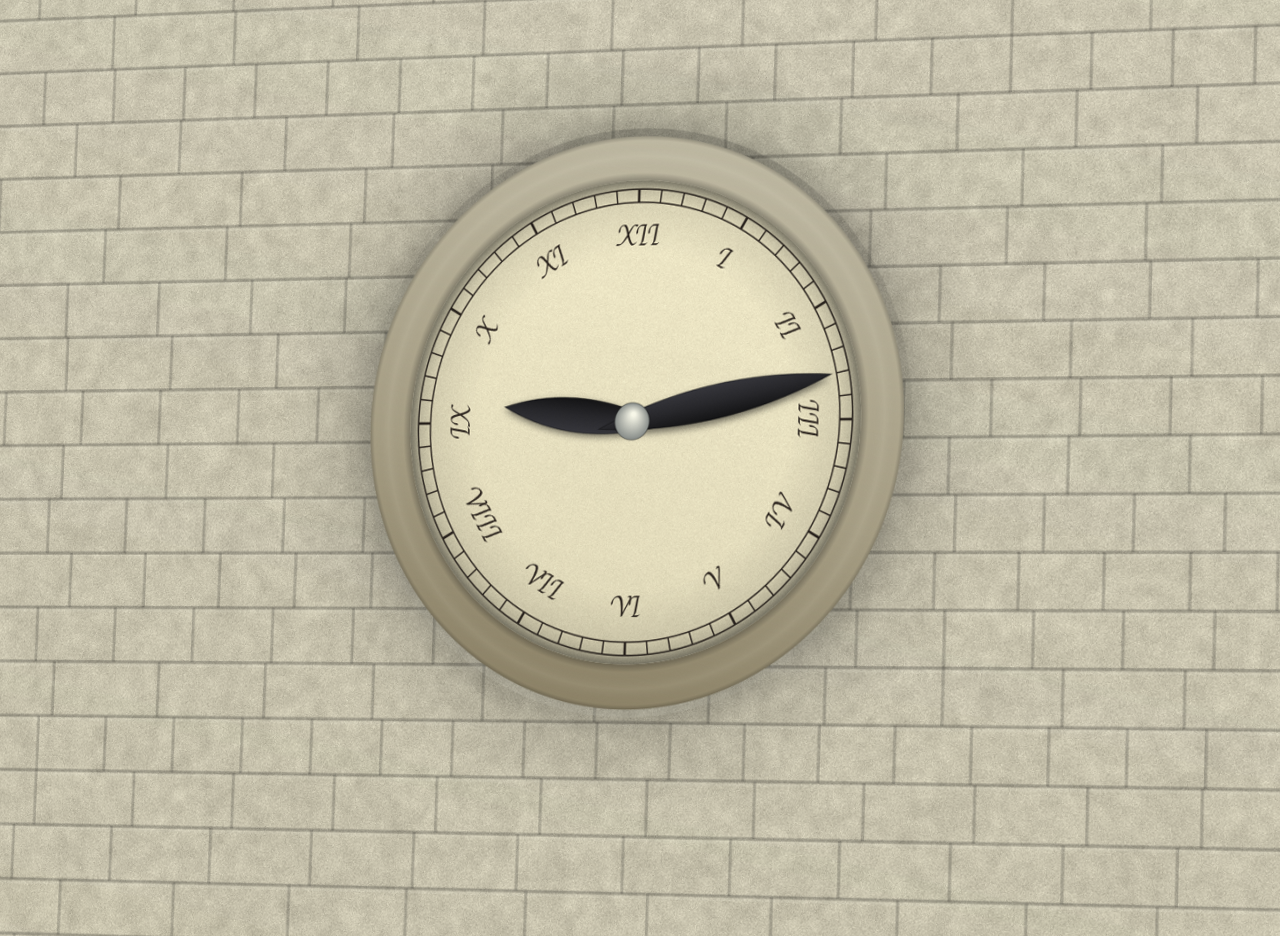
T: 9 h 13 min
